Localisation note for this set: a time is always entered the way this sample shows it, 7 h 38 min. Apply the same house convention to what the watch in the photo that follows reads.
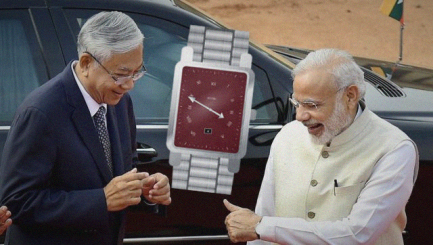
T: 3 h 49 min
